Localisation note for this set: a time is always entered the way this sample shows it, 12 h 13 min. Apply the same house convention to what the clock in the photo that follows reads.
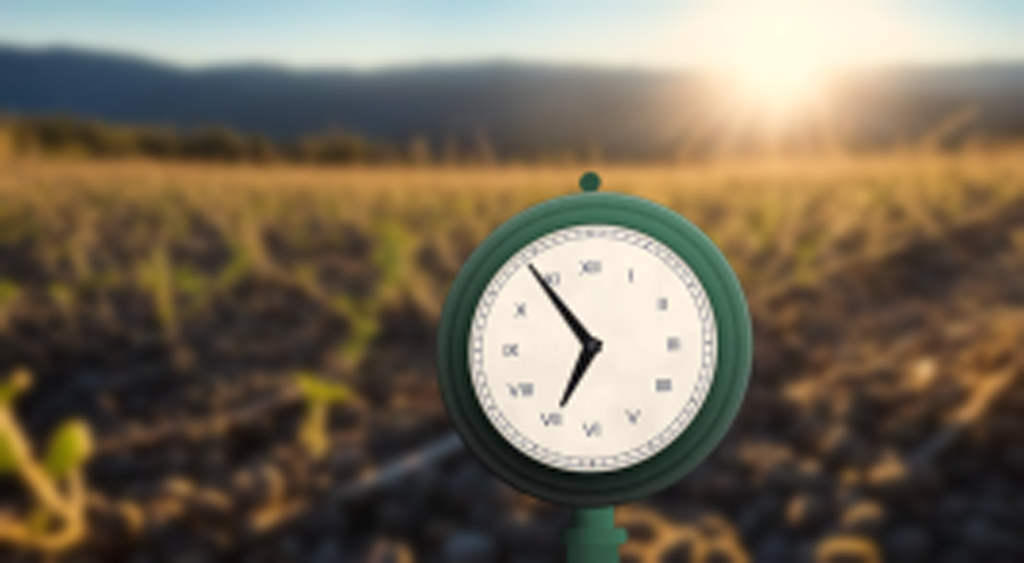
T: 6 h 54 min
